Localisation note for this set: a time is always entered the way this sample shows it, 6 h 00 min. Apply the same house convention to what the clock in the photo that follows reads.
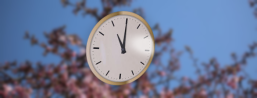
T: 11 h 00 min
